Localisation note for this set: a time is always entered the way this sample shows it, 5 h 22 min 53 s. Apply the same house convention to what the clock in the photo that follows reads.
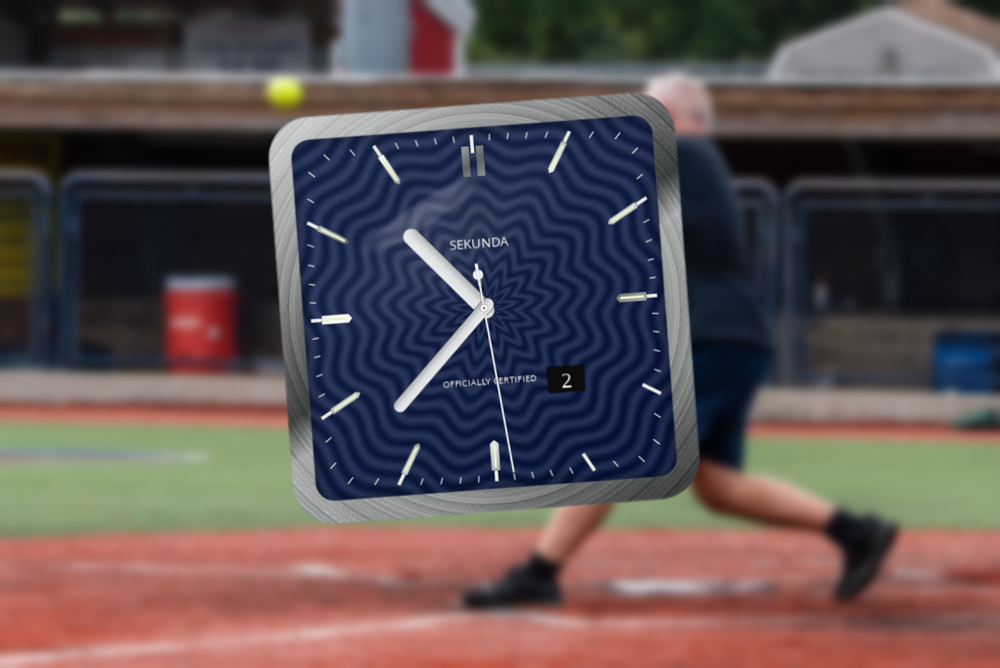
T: 10 h 37 min 29 s
